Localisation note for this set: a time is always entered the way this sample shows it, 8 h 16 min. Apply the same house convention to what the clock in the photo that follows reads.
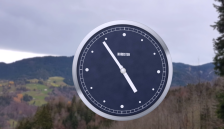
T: 4 h 54 min
